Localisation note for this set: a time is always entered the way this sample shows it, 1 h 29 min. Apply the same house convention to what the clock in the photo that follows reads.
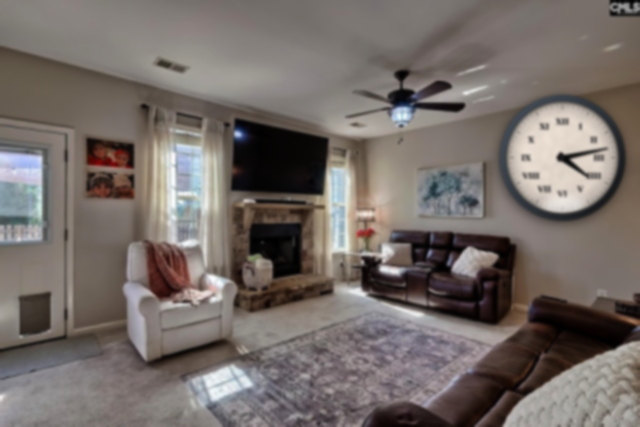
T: 4 h 13 min
